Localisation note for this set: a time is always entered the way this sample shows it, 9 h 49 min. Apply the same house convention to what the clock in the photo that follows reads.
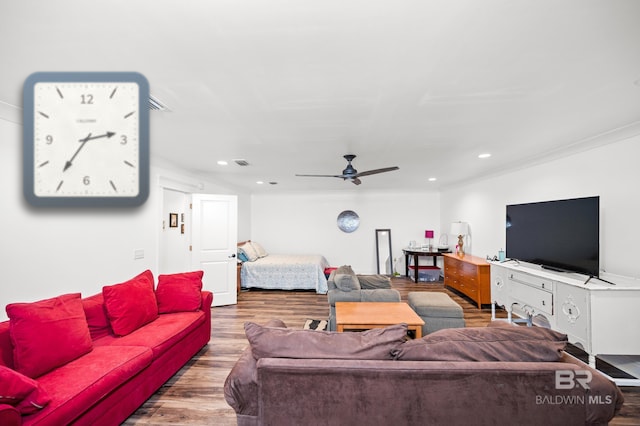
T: 2 h 36 min
